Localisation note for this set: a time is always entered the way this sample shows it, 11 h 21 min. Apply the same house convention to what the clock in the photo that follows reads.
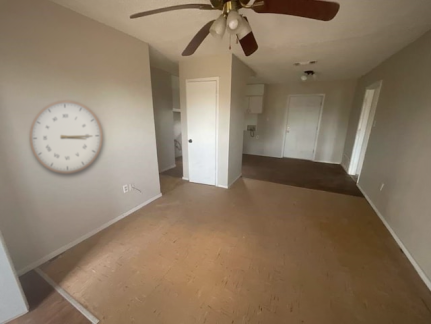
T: 3 h 15 min
